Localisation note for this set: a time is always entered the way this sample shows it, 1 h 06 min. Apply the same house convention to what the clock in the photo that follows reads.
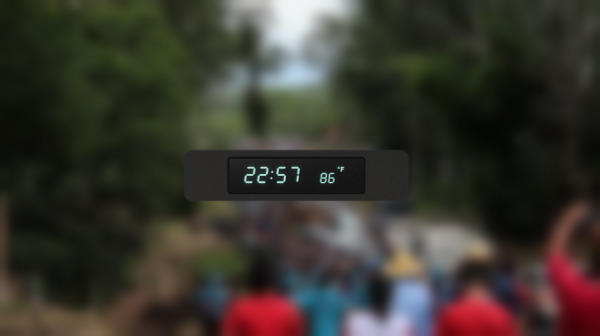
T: 22 h 57 min
